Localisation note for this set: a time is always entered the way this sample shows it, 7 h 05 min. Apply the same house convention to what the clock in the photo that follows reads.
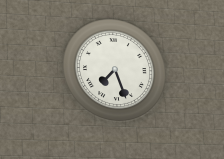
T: 7 h 27 min
